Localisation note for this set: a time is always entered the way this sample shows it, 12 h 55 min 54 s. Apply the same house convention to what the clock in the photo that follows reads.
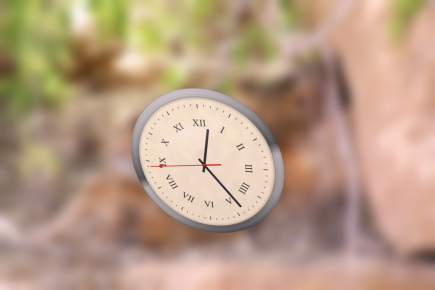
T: 12 h 23 min 44 s
